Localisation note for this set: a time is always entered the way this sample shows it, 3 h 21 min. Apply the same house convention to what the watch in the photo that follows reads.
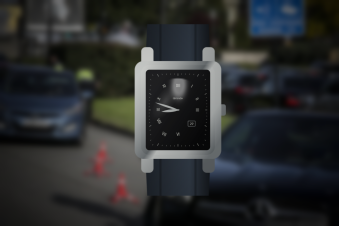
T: 8 h 48 min
